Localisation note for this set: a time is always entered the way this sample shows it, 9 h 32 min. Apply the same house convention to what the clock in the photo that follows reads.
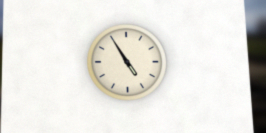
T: 4 h 55 min
